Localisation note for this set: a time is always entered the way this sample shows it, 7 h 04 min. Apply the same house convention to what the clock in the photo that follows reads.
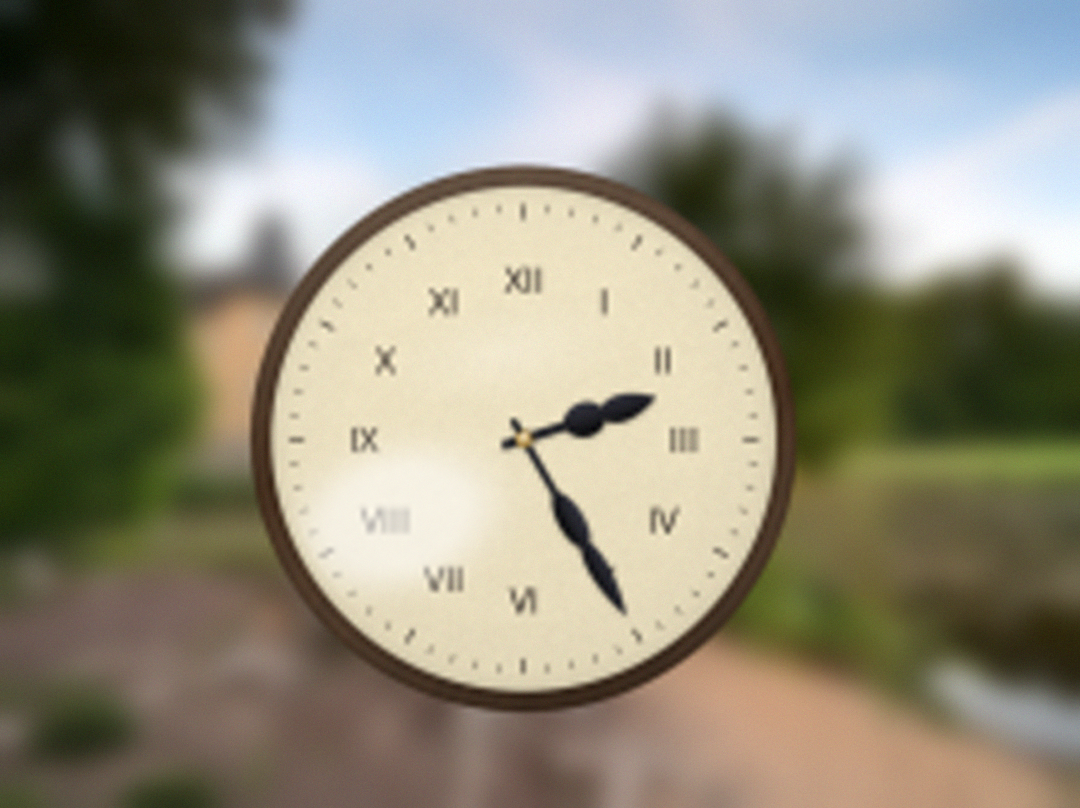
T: 2 h 25 min
